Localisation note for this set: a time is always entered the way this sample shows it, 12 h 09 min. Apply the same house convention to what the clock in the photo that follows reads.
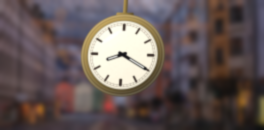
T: 8 h 20 min
